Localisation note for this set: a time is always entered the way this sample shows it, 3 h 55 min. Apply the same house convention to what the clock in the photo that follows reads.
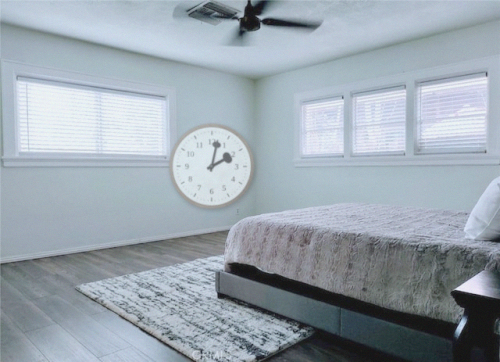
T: 2 h 02 min
